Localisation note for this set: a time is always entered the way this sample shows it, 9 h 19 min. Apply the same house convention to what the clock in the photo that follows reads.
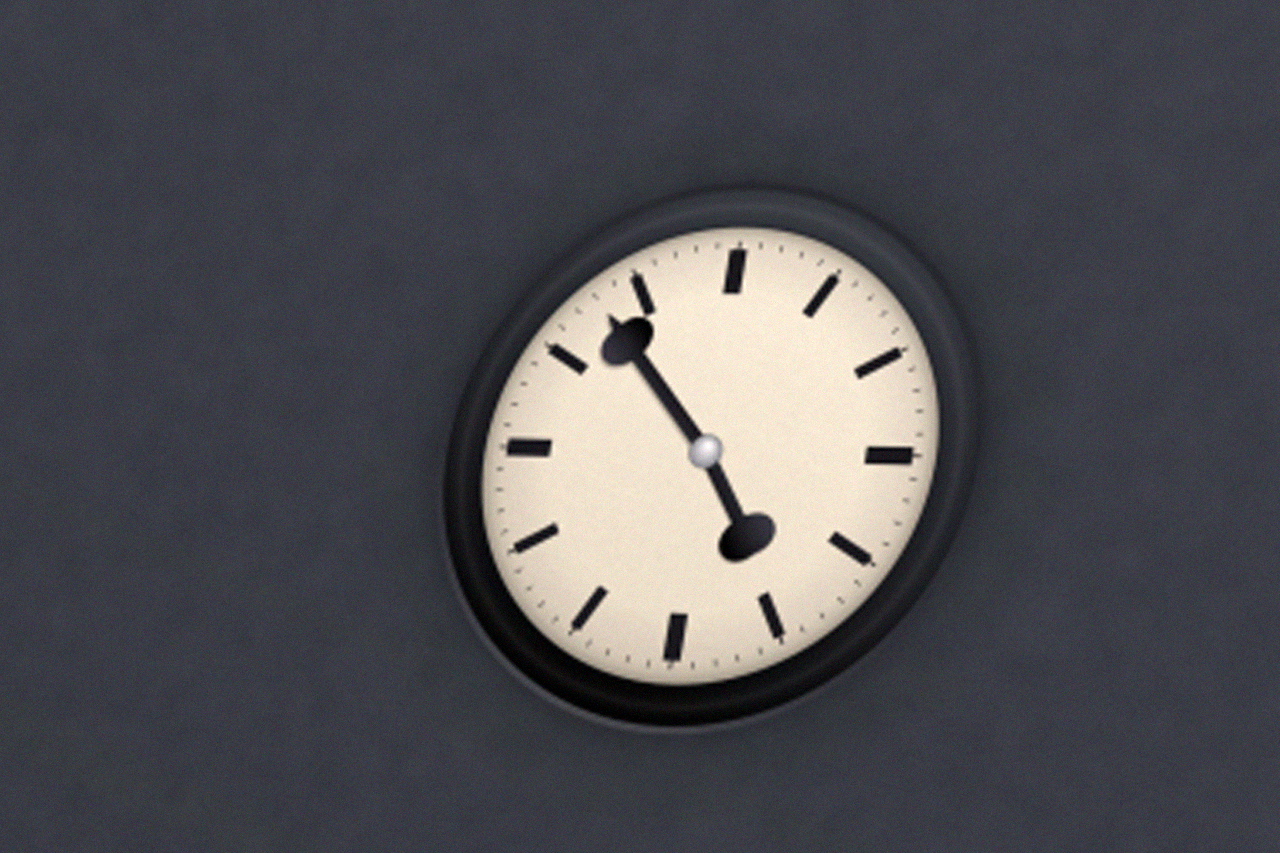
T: 4 h 53 min
